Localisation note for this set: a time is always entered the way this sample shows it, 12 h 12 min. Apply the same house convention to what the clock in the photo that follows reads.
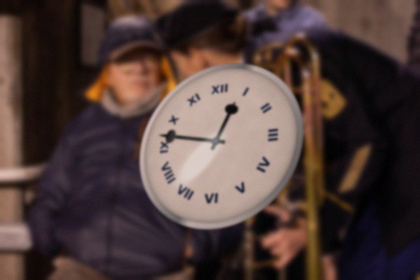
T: 12 h 47 min
